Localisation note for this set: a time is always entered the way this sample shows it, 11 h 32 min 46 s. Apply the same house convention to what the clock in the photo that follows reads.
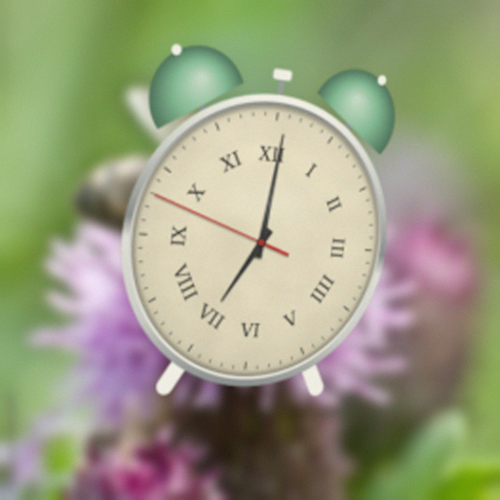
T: 7 h 00 min 48 s
